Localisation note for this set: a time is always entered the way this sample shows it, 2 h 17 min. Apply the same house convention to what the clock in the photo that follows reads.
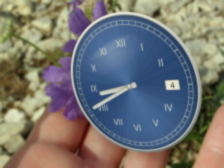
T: 8 h 41 min
